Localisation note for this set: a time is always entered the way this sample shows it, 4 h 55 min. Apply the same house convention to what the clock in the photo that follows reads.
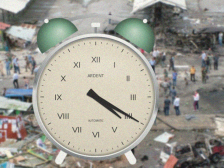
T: 4 h 20 min
